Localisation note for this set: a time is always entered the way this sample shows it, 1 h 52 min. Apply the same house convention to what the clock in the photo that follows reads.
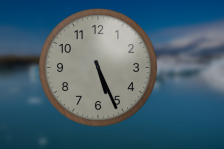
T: 5 h 26 min
